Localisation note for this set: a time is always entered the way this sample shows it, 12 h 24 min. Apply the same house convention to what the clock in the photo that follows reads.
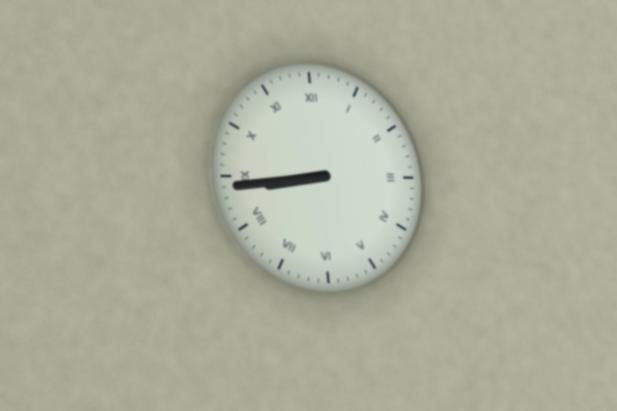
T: 8 h 44 min
